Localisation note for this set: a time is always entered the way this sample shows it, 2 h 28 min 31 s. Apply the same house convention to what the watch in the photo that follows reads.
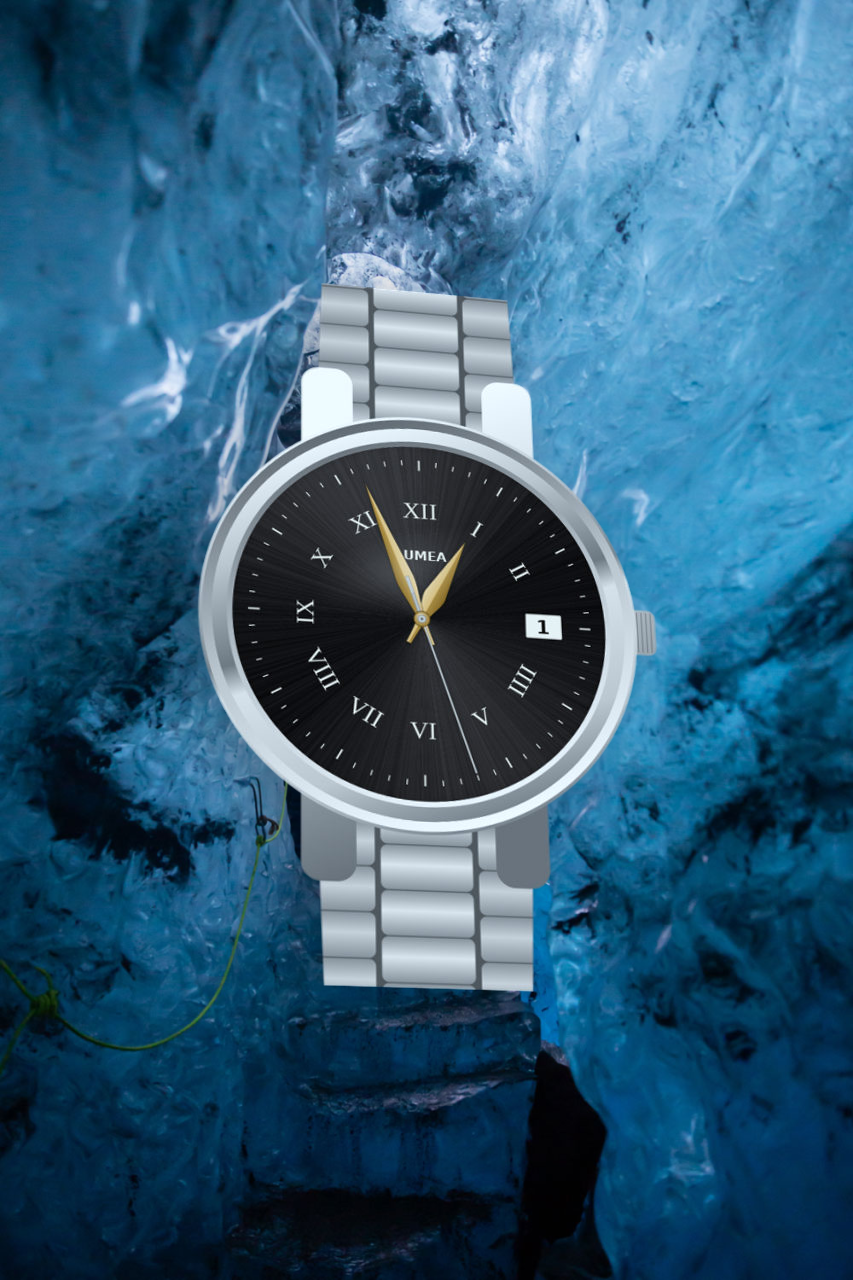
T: 12 h 56 min 27 s
